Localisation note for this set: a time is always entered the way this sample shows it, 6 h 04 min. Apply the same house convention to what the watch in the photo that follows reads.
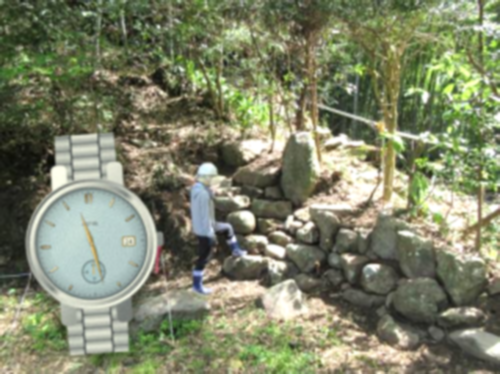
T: 11 h 28 min
